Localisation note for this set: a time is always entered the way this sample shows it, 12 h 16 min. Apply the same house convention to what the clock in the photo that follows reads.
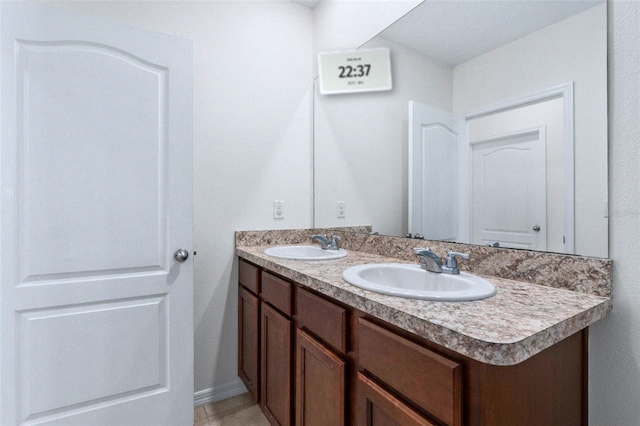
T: 22 h 37 min
